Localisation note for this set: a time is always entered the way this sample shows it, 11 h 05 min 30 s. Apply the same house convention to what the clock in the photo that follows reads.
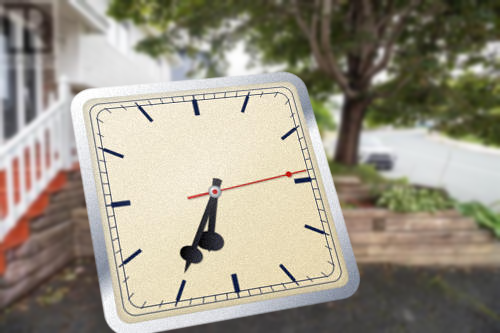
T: 6 h 35 min 14 s
